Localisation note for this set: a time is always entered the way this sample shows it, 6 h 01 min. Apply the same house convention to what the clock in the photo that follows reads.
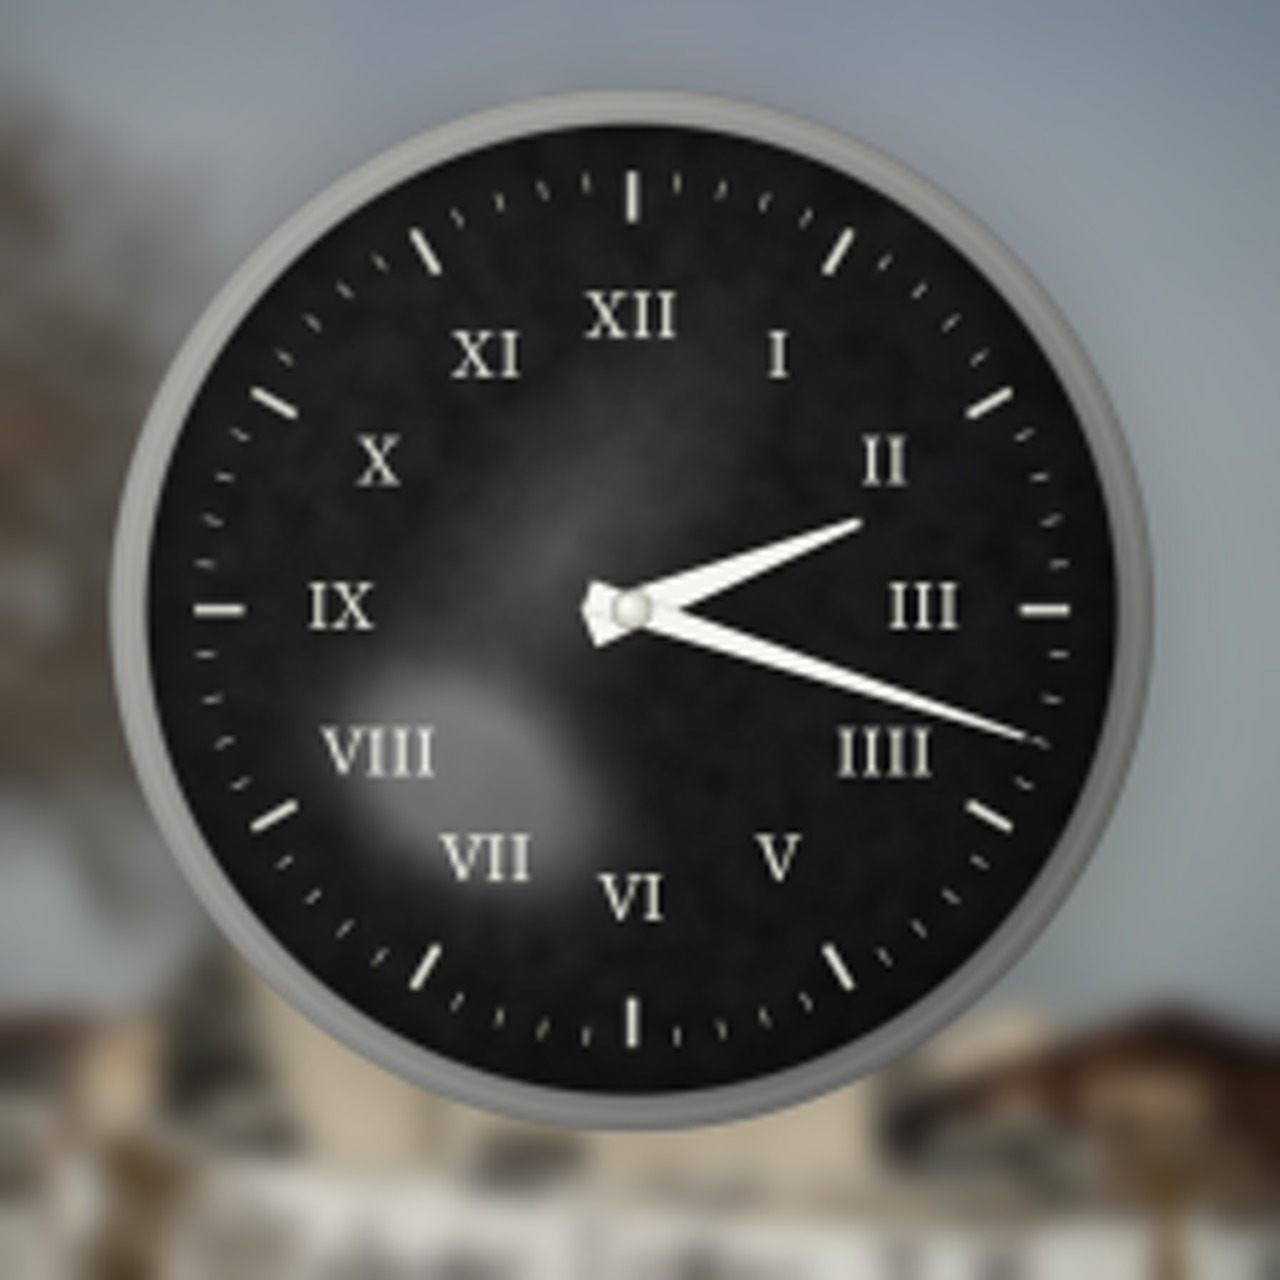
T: 2 h 18 min
